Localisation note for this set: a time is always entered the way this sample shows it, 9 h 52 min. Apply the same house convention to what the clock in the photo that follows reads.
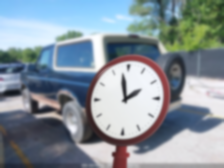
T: 1 h 58 min
